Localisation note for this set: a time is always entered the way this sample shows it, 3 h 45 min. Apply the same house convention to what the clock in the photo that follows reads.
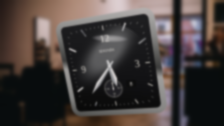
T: 5 h 37 min
